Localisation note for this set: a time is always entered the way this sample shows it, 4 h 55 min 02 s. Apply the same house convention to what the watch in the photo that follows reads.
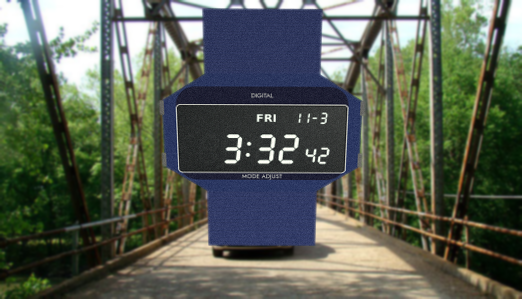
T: 3 h 32 min 42 s
